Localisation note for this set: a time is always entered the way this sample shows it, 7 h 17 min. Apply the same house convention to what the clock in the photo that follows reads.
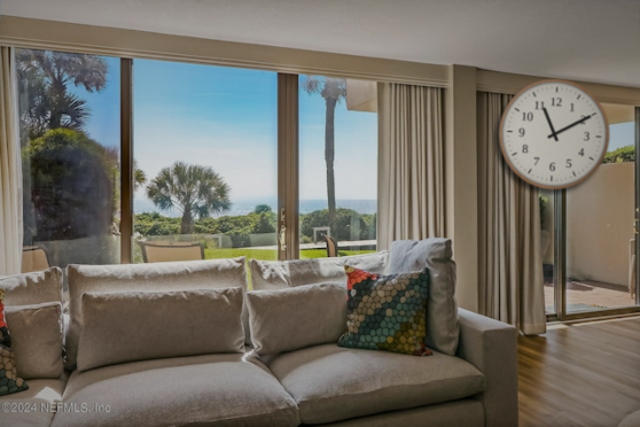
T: 11 h 10 min
